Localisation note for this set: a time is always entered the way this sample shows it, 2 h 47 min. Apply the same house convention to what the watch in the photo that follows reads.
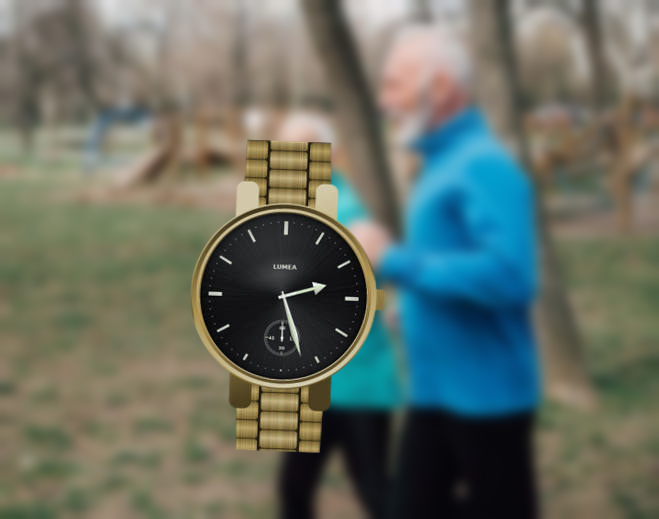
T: 2 h 27 min
